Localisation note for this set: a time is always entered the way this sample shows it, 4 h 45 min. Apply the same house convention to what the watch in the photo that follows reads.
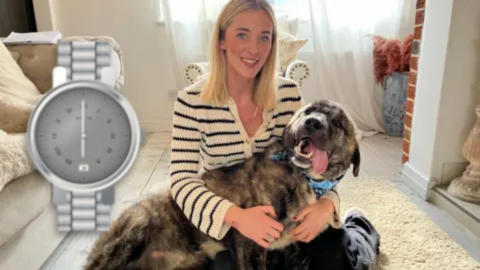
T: 6 h 00 min
